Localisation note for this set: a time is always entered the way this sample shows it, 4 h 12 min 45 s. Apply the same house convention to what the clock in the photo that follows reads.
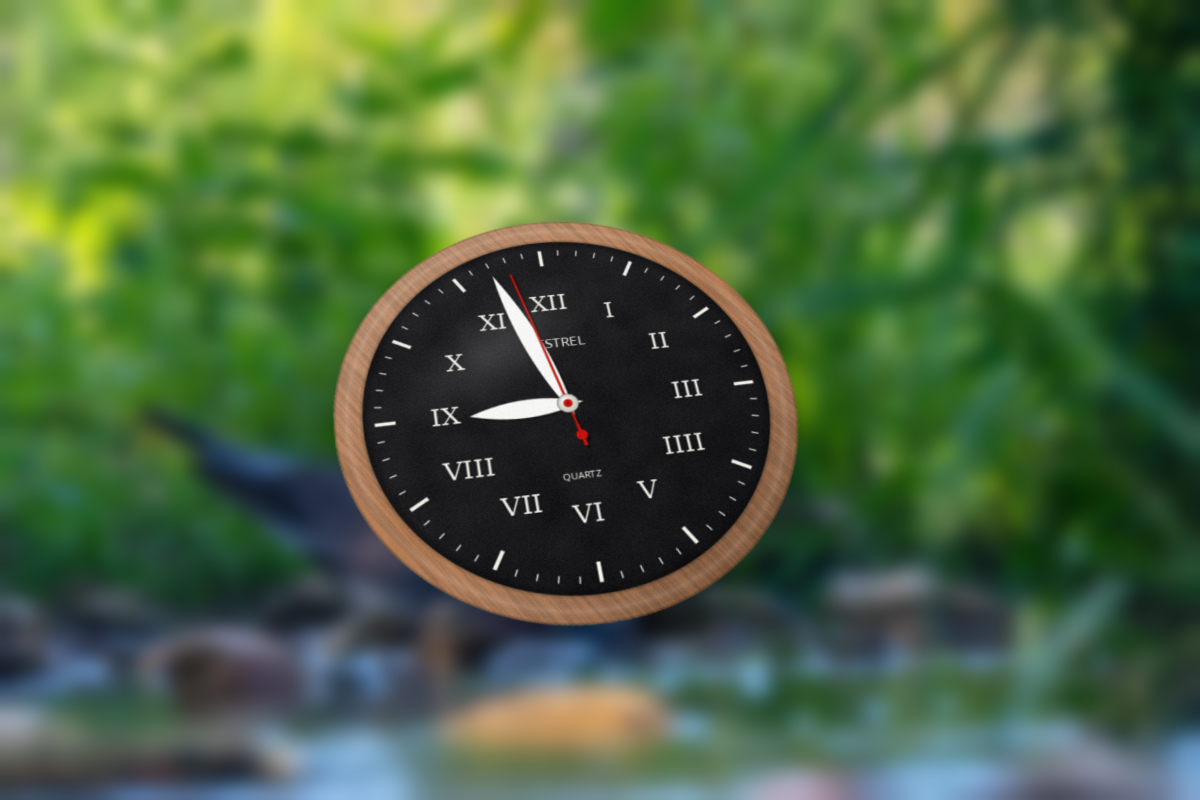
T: 8 h 56 min 58 s
